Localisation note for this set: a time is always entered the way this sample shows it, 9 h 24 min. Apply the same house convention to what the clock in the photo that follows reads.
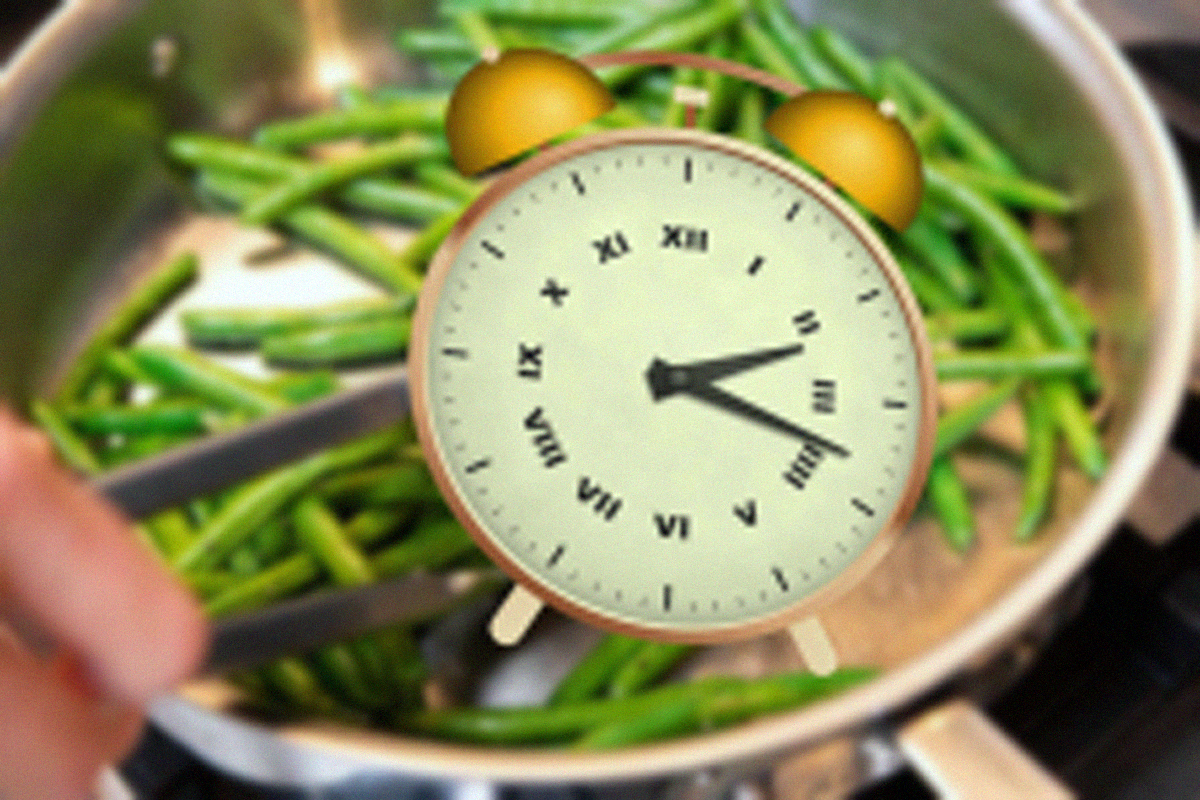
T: 2 h 18 min
